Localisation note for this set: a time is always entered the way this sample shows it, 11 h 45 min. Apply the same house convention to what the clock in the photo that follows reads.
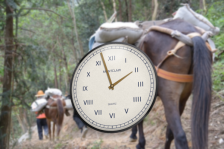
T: 1 h 57 min
